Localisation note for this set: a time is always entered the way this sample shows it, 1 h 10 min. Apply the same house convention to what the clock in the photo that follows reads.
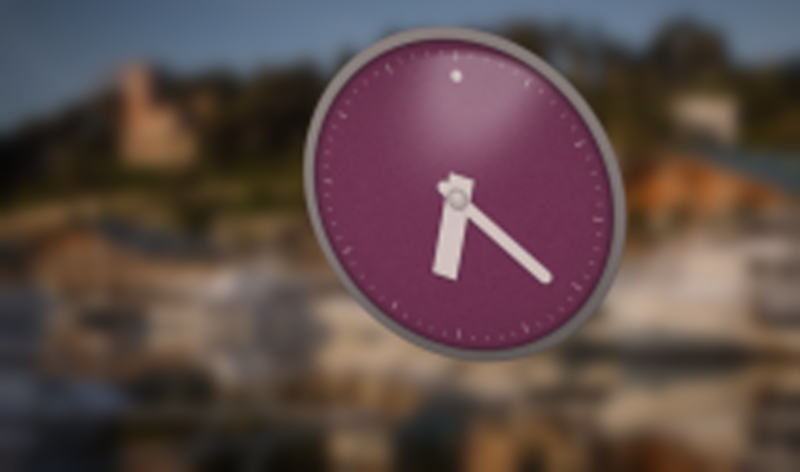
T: 6 h 21 min
